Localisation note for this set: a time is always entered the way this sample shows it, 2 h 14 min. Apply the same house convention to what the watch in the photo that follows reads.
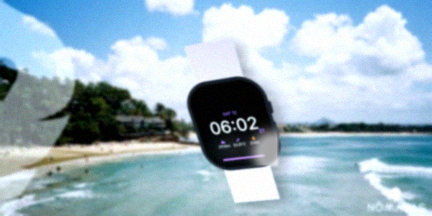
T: 6 h 02 min
